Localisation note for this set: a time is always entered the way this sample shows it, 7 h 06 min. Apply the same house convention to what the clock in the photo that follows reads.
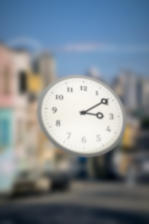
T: 3 h 09 min
